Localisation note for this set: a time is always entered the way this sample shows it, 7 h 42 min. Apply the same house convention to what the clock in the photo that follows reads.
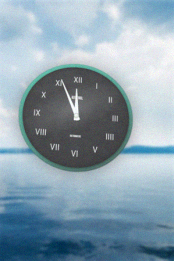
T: 11 h 56 min
